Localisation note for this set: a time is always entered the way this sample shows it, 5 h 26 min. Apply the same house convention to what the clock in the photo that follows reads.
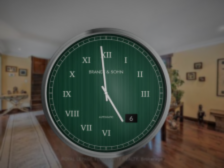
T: 4 h 59 min
